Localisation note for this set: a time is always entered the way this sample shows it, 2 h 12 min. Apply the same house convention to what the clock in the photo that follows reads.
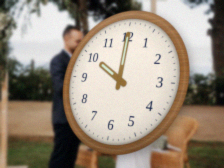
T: 10 h 00 min
